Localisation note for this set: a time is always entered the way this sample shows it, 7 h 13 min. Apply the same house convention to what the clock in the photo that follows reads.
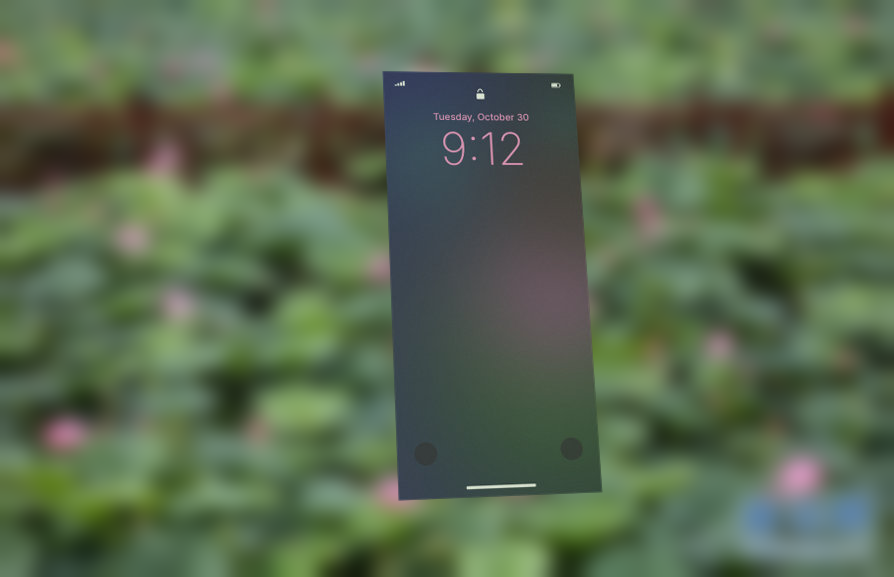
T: 9 h 12 min
